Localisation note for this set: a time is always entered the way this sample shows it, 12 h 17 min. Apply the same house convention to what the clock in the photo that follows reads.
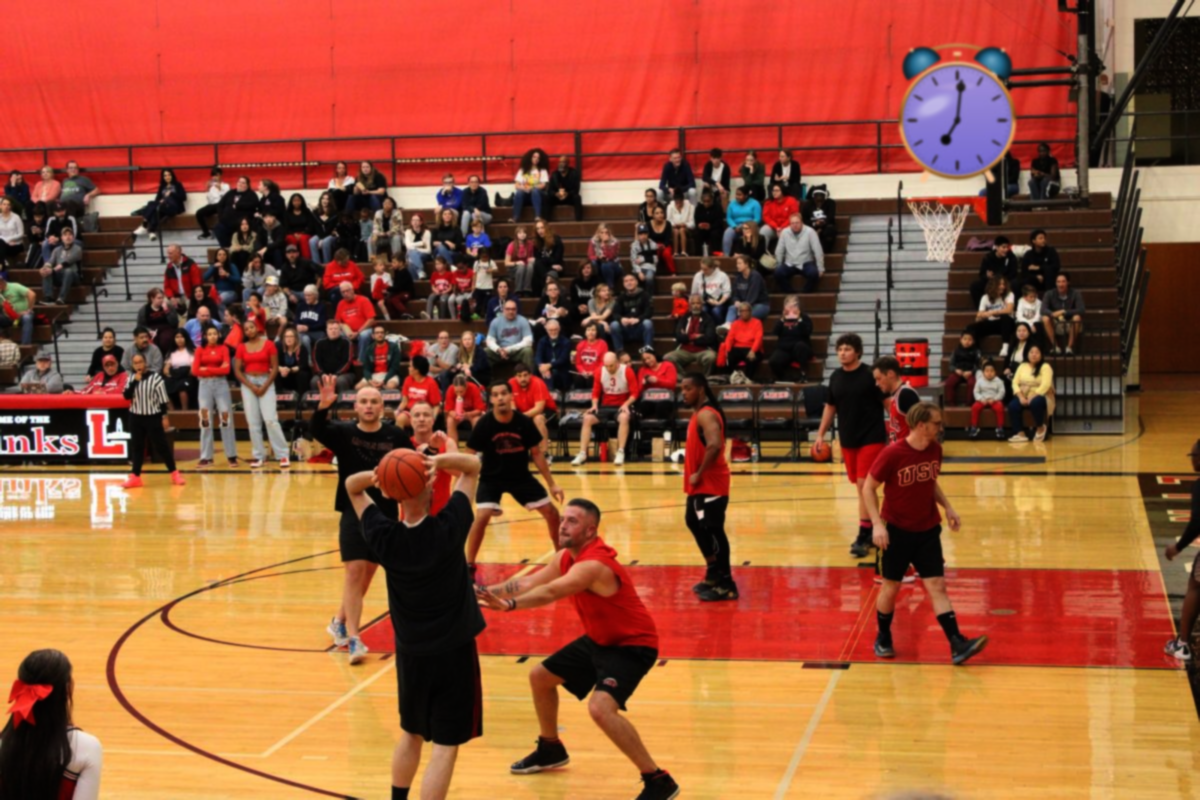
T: 7 h 01 min
